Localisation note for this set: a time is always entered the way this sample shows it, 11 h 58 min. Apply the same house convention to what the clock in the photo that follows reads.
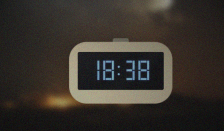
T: 18 h 38 min
